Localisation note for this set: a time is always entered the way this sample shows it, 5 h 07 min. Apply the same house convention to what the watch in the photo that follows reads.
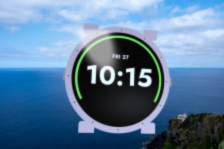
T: 10 h 15 min
